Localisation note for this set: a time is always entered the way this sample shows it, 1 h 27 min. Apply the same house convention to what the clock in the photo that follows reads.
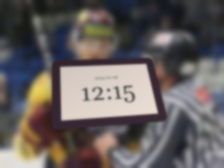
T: 12 h 15 min
